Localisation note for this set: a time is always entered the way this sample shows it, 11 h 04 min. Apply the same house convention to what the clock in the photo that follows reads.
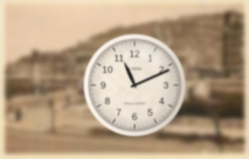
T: 11 h 11 min
